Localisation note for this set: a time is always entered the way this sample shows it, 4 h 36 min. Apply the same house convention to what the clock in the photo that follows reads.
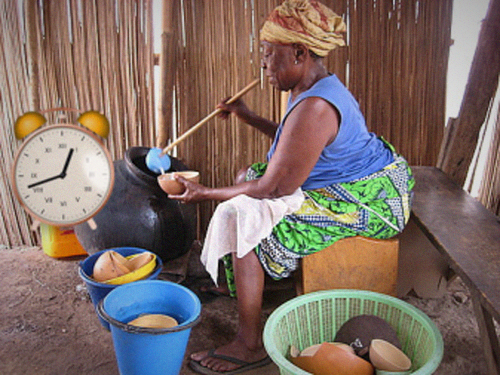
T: 12 h 42 min
